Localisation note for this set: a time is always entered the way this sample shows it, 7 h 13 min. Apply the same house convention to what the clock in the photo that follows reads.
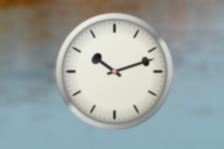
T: 10 h 12 min
